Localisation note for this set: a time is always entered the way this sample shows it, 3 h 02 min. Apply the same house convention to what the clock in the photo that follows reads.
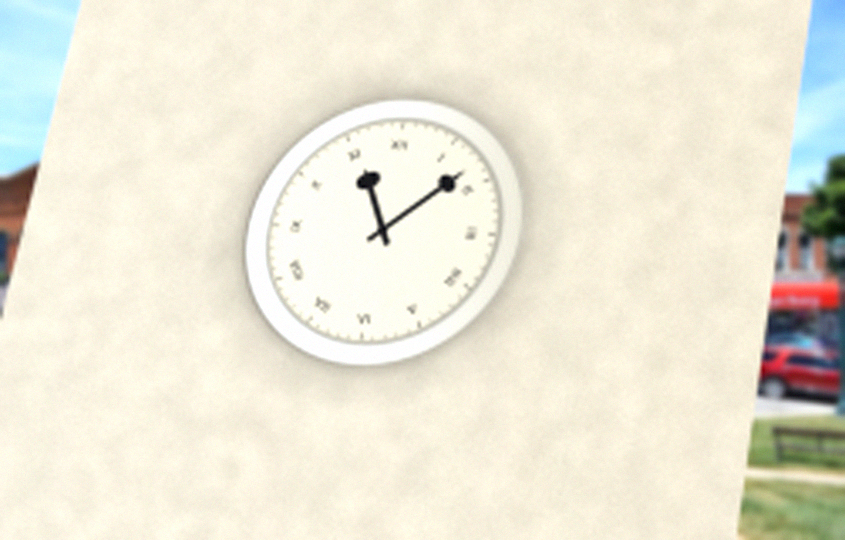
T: 11 h 08 min
